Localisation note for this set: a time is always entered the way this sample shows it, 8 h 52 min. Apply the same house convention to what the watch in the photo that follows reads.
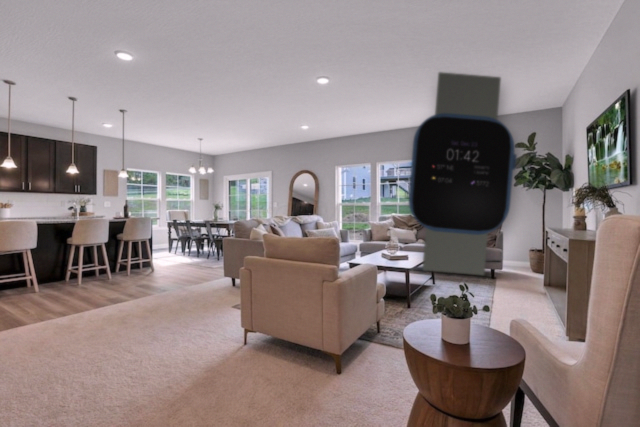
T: 1 h 42 min
